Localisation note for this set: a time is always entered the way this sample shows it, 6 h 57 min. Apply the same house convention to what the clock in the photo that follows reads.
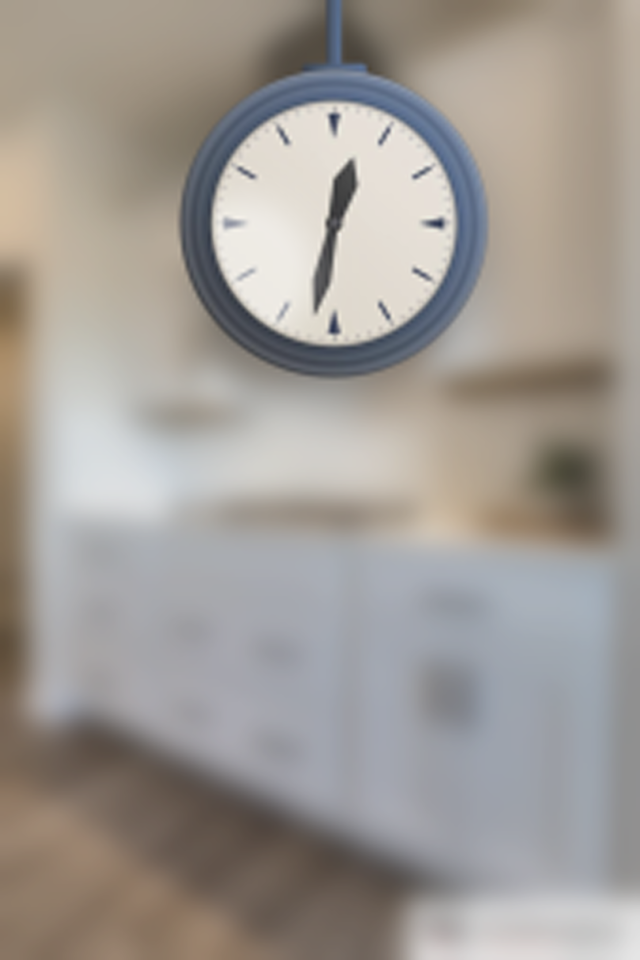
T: 12 h 32 min
